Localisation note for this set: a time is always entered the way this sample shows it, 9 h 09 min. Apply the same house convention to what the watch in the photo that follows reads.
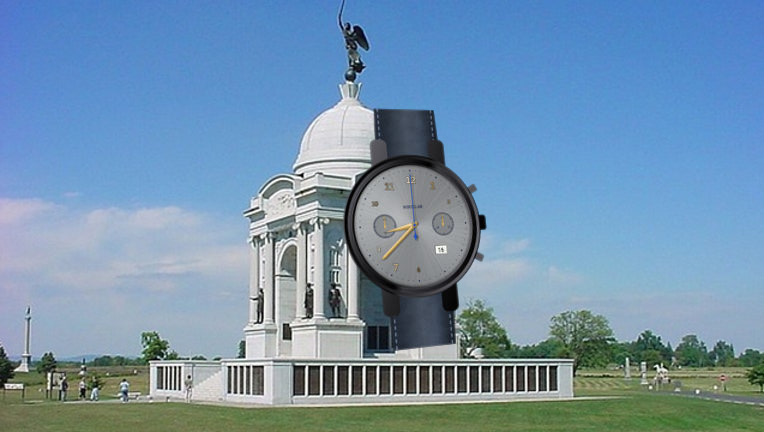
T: 8 h 38 min
